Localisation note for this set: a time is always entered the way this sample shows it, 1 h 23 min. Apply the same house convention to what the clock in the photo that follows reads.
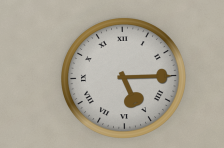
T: 5 h 15 min
